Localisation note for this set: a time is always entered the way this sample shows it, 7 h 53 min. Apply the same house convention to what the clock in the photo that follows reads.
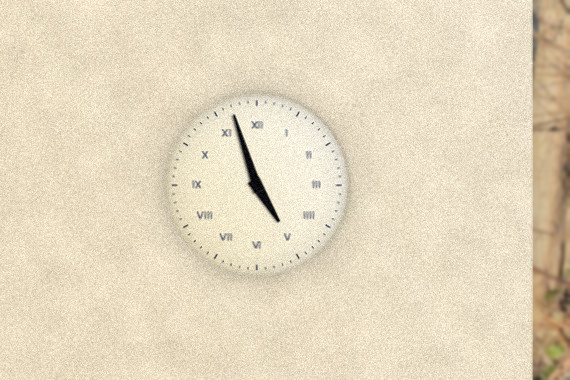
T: 4 h 57 min
